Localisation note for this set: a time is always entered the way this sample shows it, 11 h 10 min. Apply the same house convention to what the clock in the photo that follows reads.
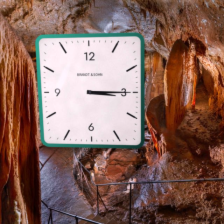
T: 3 h 15 min
